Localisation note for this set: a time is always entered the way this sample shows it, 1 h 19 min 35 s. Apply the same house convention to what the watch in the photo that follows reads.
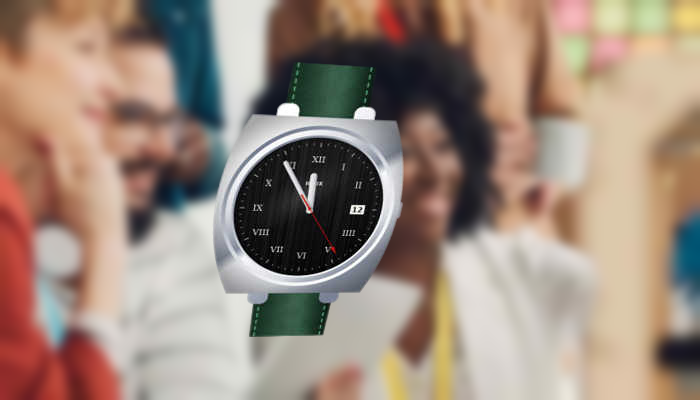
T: 11 h 54 min 24 s
